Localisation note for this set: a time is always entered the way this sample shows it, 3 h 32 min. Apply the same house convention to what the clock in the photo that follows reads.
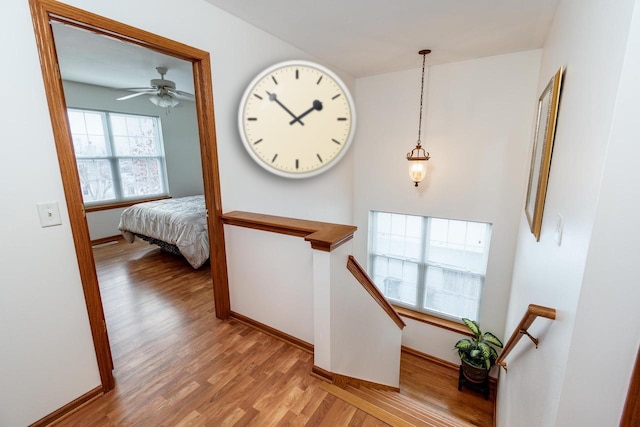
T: 1 h 52 min
